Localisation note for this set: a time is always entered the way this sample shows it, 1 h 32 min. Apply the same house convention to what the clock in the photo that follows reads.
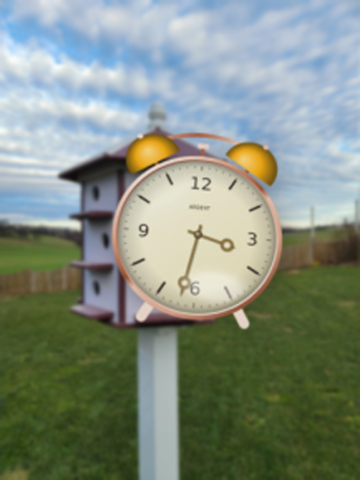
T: 3 h 32 min
